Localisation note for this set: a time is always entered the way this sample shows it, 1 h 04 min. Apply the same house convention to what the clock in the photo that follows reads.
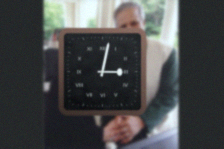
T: 3 h 02 min
